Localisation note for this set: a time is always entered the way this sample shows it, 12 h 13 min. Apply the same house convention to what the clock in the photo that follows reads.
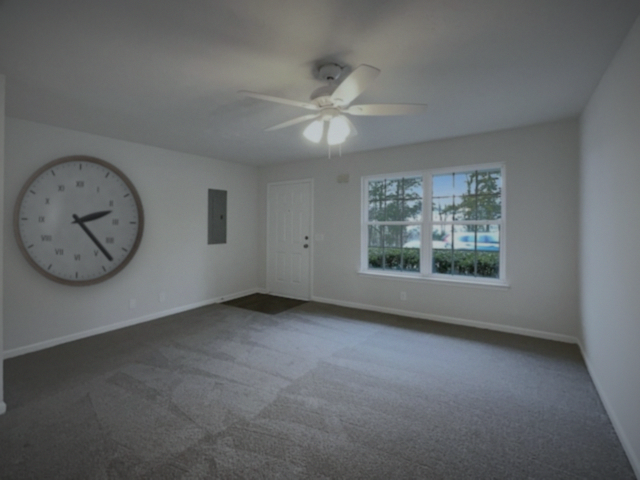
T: 2 h 23 min
